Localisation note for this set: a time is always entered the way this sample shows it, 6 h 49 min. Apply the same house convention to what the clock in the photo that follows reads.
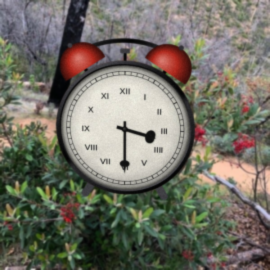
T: 3 h 30 min
